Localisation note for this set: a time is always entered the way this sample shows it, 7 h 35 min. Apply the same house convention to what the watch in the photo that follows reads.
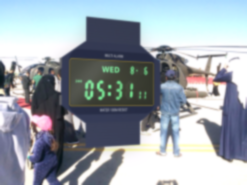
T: 5 h 31 min
